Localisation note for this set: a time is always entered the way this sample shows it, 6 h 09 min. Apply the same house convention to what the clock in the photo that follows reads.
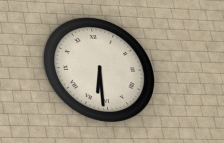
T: 6 h 31 min
